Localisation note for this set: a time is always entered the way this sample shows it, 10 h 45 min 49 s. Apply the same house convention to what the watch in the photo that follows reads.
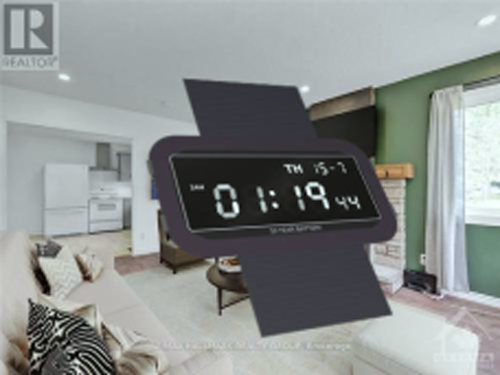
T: 1 h 19 min 44 s
